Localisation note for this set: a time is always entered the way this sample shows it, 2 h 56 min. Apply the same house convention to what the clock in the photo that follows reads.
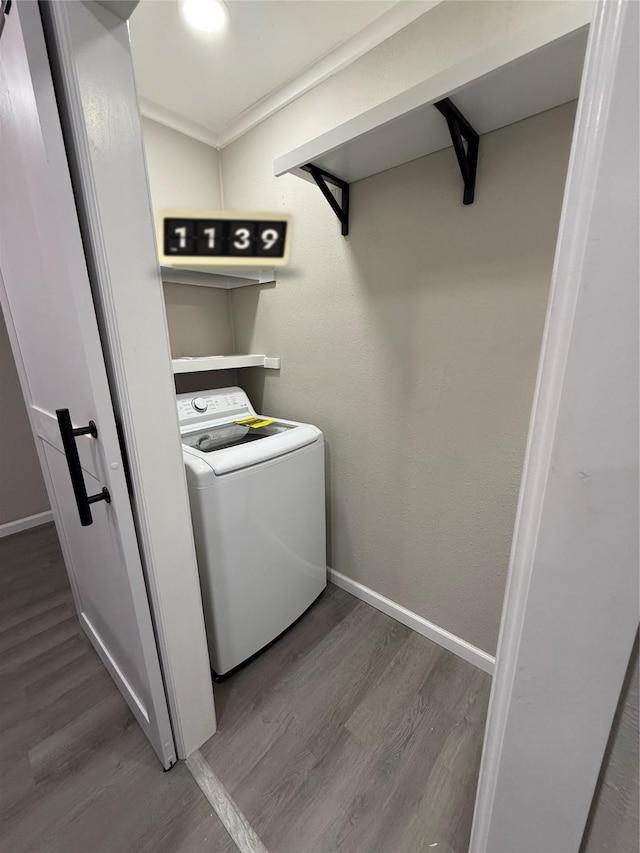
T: 11 h 39 min
